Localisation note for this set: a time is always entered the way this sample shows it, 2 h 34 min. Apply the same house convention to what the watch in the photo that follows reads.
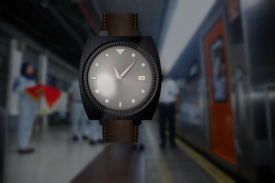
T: 11 h 07 min
